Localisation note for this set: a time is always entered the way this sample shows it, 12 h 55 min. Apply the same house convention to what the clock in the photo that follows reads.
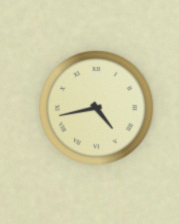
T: 4 h 43 min
